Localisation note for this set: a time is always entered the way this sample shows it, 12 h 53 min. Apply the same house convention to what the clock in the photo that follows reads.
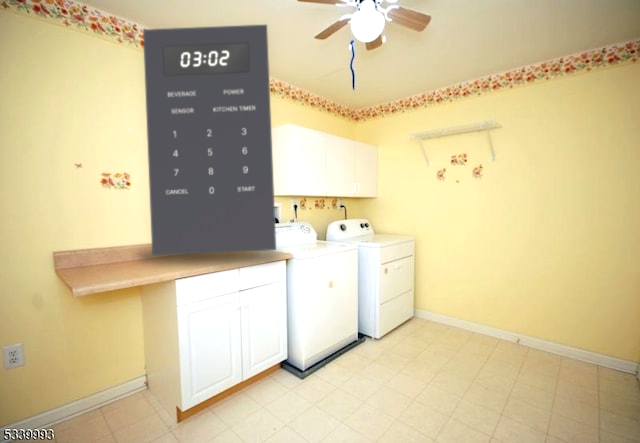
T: 3 h 02 min
